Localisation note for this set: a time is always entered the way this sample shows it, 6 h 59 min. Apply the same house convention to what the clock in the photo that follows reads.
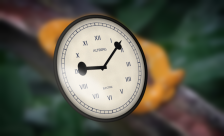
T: 9 h 08 min
